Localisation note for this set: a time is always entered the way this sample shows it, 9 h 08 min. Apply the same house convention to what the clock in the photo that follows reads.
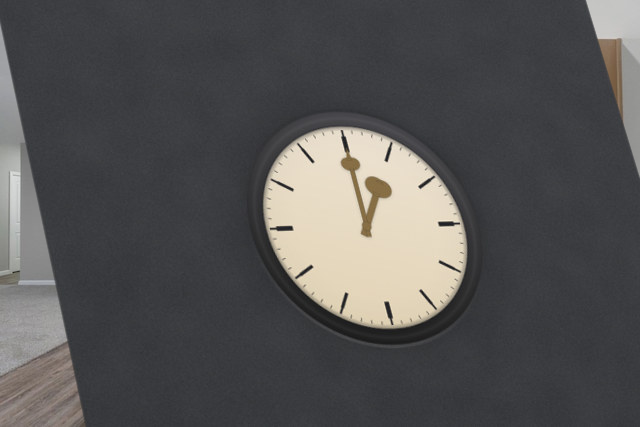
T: 1 h 00 min
